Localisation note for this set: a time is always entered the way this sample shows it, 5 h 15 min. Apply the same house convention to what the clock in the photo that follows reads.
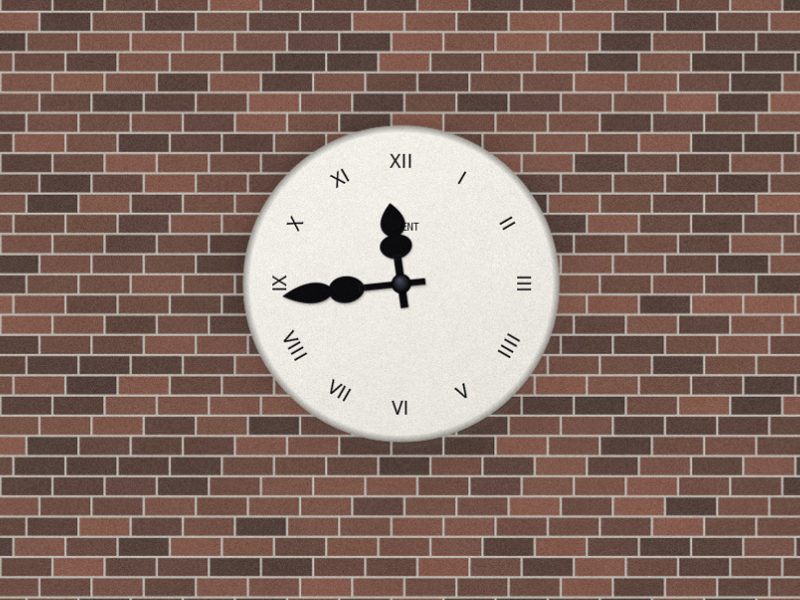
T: 11 h 44 min
